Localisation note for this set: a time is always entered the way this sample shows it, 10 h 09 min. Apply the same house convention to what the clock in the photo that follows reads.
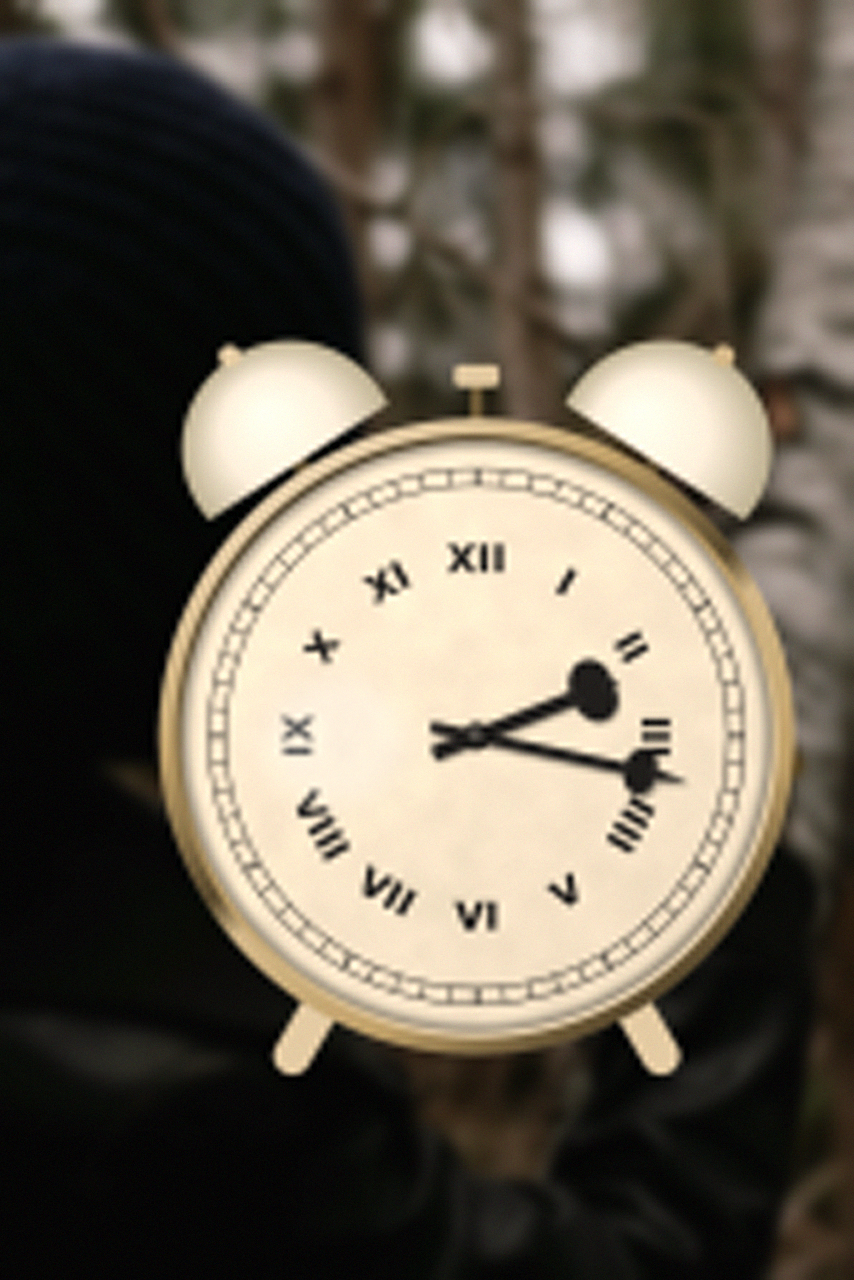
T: 2 h 17 min
